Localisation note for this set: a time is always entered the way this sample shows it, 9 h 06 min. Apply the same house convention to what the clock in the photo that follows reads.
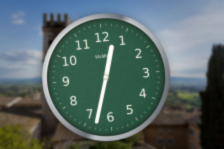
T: 12 h 33 min
